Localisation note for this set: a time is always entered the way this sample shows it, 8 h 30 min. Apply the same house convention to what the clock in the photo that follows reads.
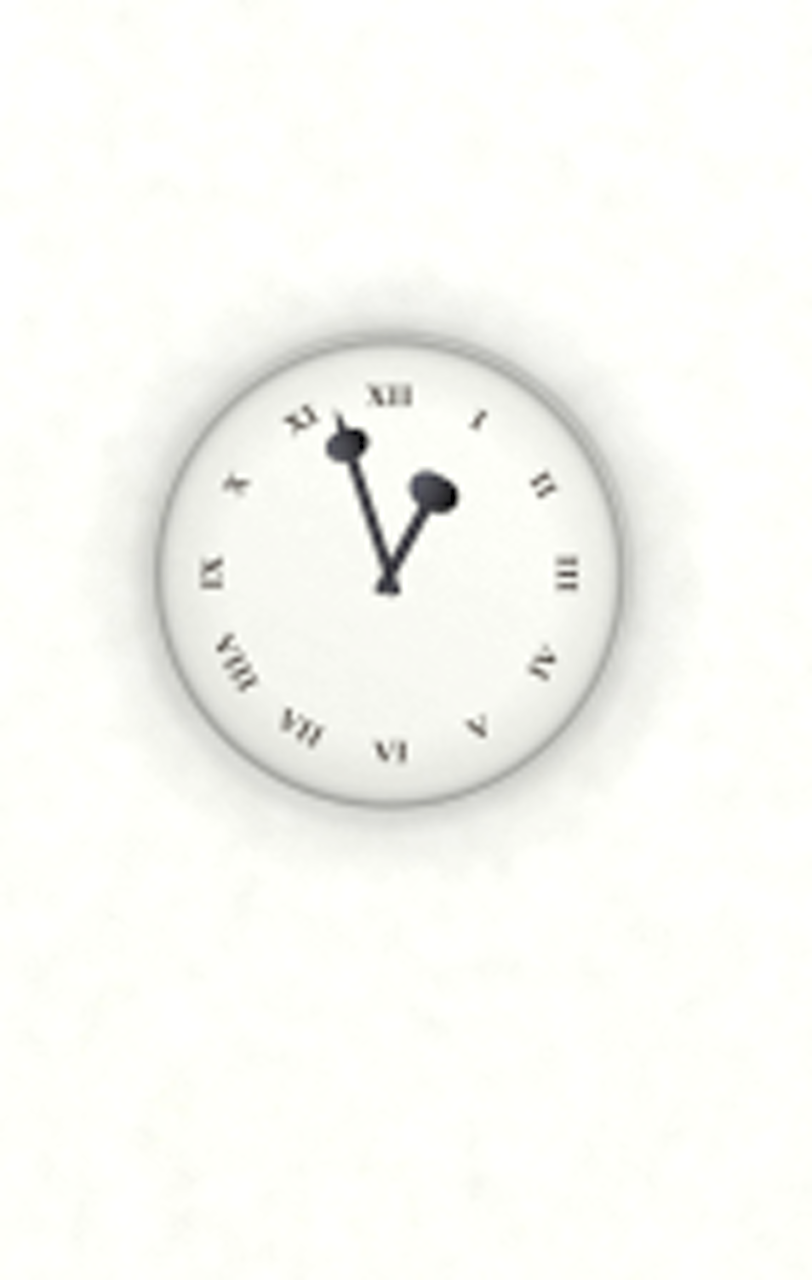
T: 12 h 57 min
